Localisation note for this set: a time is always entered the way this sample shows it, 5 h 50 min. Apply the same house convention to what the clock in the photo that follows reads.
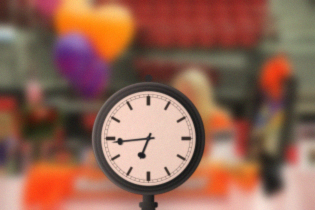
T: 6 h 44 min
